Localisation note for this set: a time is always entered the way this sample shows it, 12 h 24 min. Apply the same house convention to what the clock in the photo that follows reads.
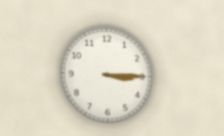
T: 3 h 15 min
